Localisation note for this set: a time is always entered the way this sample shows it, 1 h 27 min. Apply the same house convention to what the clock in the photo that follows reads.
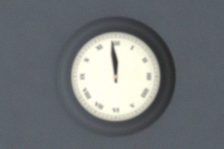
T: 11 h 59 min
